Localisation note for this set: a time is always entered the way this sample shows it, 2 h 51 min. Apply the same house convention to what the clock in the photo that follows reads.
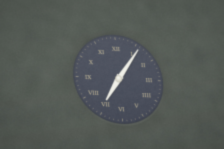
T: 7 h 06 min
